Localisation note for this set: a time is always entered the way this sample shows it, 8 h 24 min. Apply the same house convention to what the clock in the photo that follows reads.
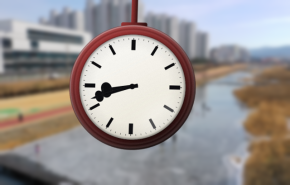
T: 8 h 42 min
